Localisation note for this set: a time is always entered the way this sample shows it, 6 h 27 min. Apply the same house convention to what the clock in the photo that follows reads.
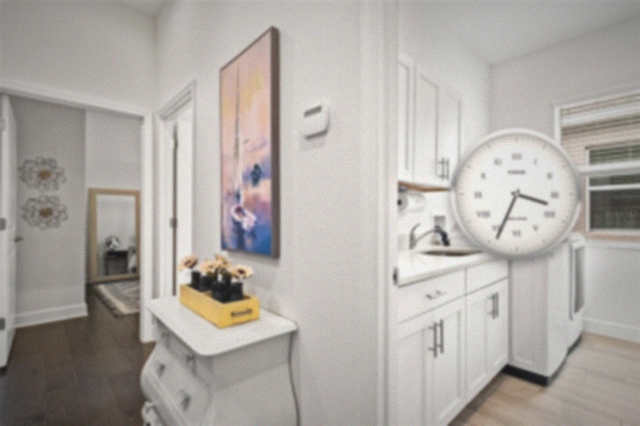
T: 3 h 34 min
